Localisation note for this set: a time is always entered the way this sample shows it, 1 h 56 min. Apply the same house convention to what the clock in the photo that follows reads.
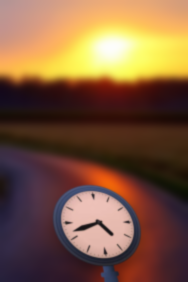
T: 4 h 42 min
